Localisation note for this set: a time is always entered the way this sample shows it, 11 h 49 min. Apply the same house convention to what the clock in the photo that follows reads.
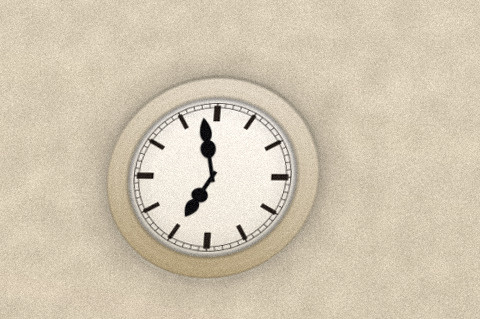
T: 6 h 58 min
